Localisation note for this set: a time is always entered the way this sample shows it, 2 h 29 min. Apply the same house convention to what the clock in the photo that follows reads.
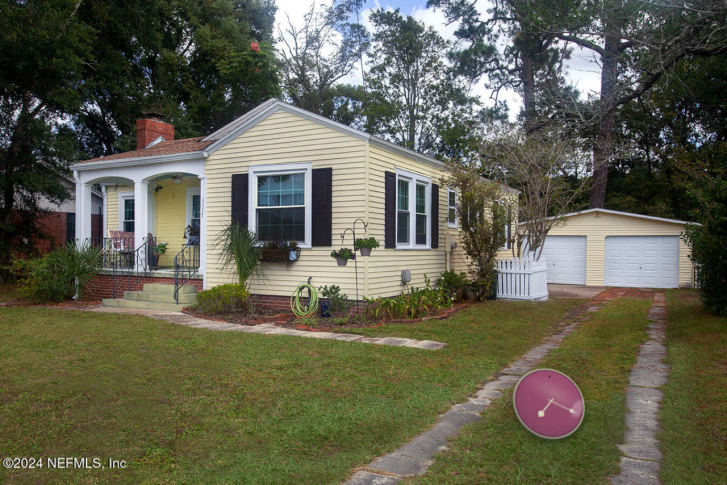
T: 7 h 19 min
